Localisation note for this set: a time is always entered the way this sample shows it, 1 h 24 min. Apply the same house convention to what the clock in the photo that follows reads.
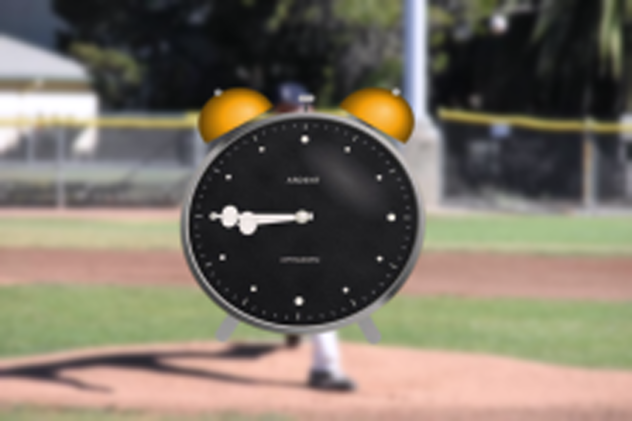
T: 8 h 45 min
